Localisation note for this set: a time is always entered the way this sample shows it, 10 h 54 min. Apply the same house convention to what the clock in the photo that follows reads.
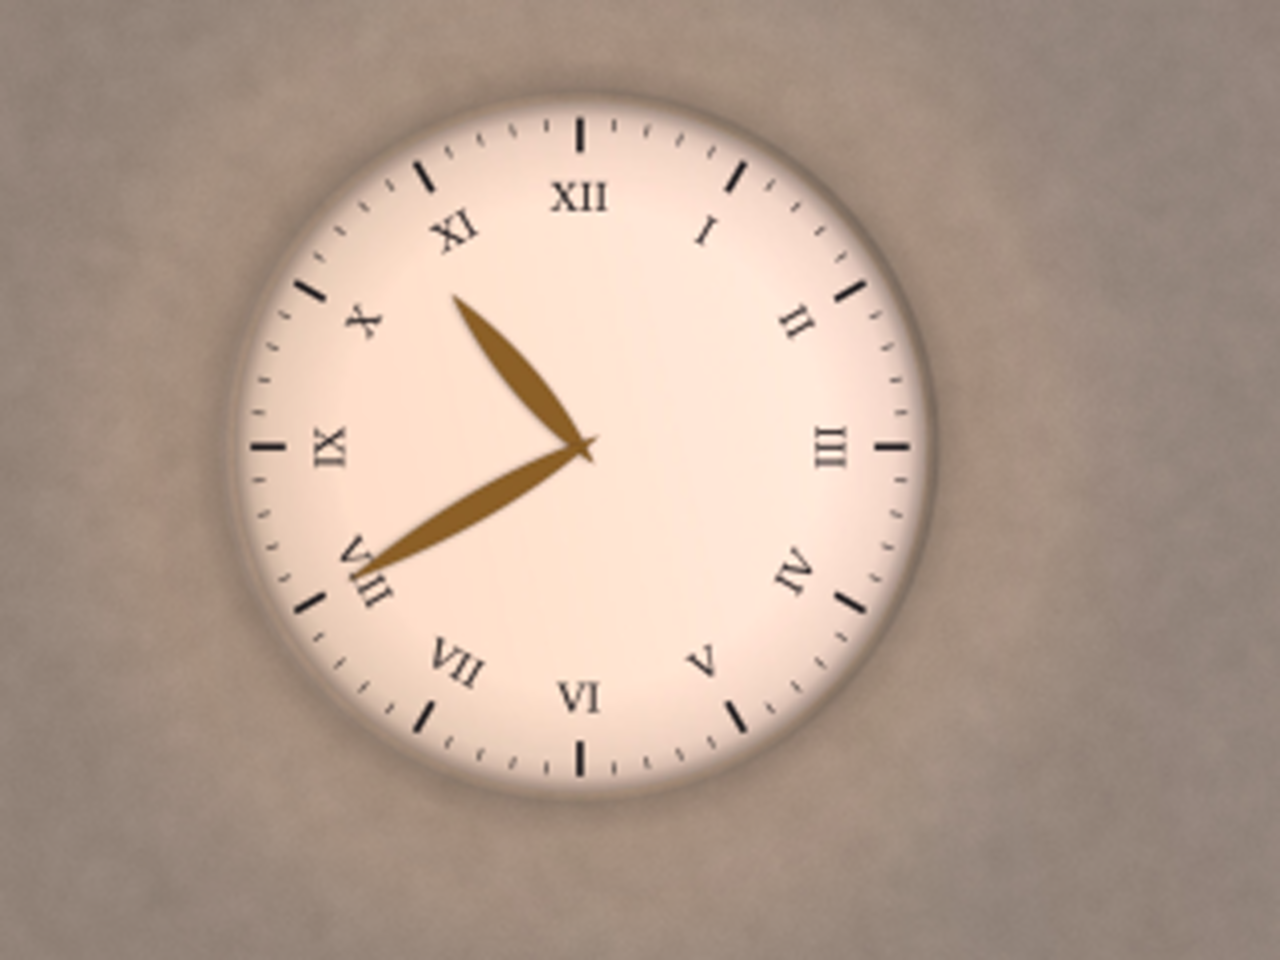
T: 10 h 40 min
